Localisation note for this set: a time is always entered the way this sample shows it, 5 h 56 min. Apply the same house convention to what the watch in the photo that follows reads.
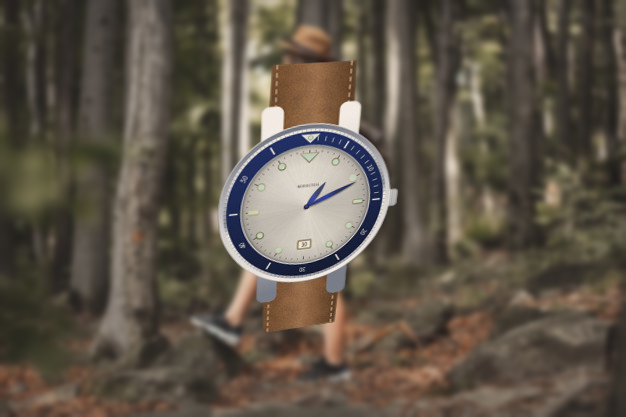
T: 1 h 11 min
